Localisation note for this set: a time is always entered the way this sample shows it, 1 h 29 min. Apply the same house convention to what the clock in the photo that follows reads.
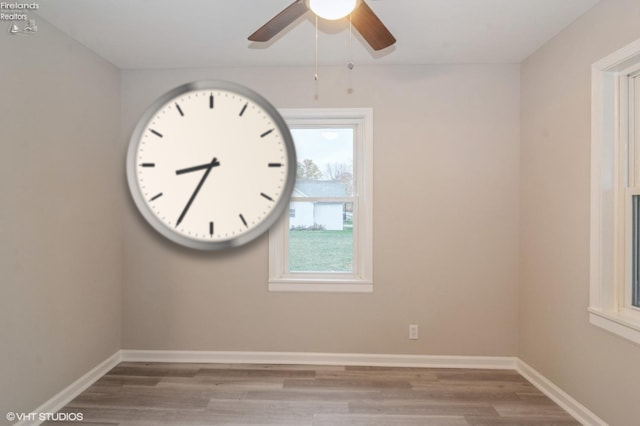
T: 8 h 35 min
